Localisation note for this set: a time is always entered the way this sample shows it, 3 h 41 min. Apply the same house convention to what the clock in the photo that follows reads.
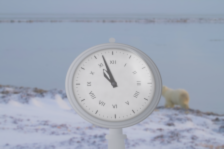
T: 10 h 57 min
